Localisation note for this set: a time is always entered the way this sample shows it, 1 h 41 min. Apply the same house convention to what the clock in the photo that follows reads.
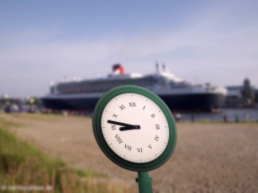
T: 8 h 47 min
